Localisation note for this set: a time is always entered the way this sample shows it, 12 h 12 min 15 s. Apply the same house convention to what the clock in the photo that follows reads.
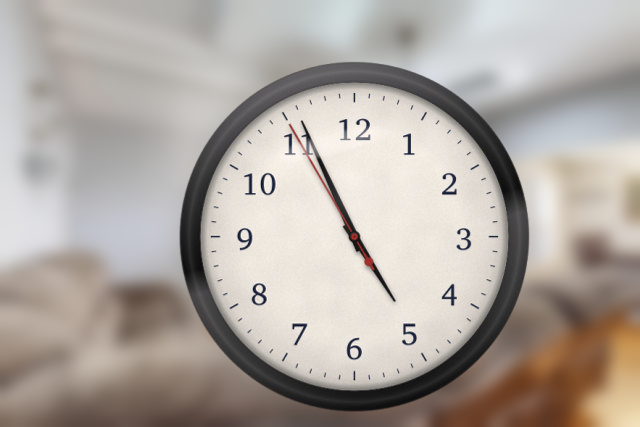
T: 4 h 55 min 55 s
